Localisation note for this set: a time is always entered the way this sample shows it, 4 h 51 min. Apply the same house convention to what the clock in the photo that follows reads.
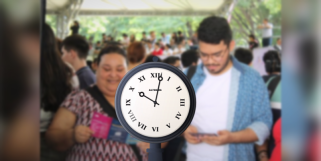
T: 10 h 02 min
